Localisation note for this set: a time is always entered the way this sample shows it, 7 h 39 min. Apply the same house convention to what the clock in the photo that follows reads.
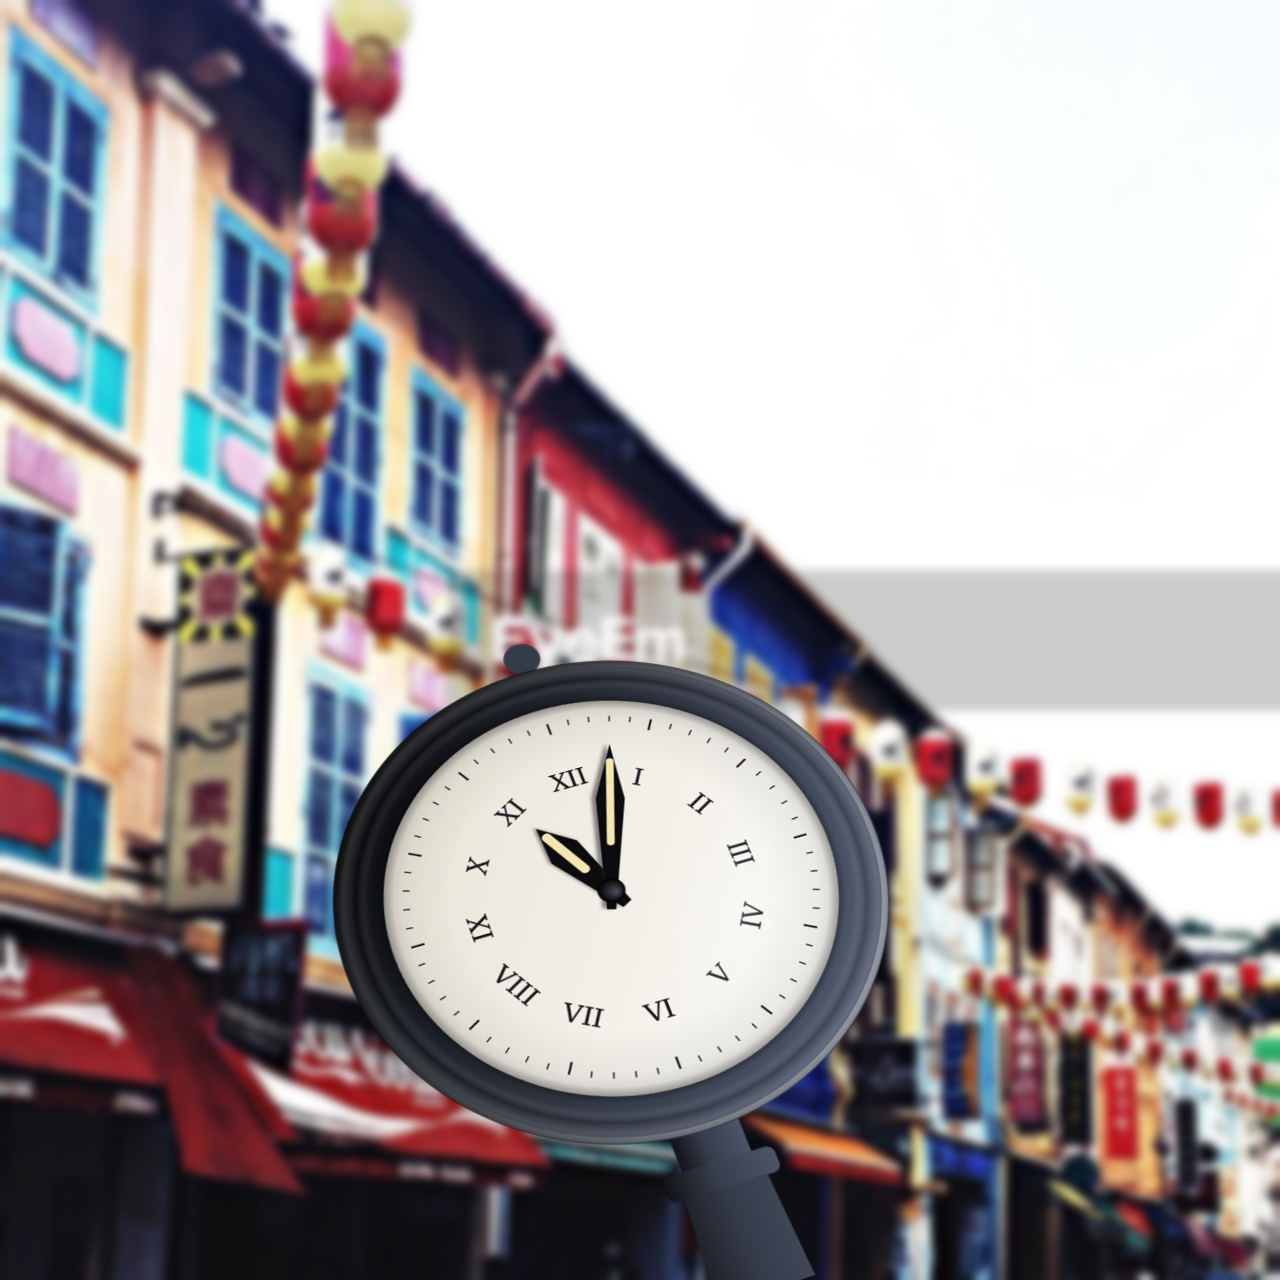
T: 11 h 03 min
